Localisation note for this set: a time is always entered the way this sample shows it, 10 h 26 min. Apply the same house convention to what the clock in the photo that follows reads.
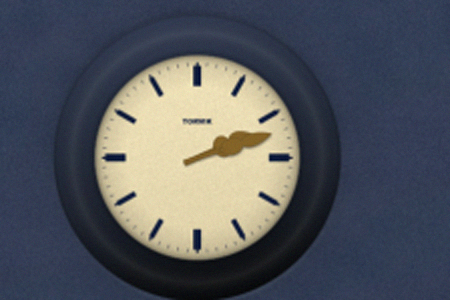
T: 2 h 12 min
